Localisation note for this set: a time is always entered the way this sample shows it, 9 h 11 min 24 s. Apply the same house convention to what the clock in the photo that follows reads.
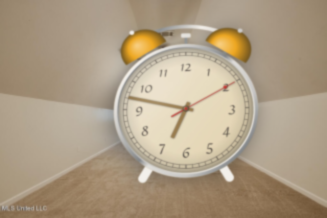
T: 6 h 47 min 10 s
